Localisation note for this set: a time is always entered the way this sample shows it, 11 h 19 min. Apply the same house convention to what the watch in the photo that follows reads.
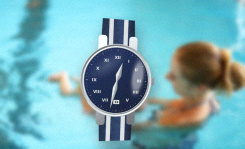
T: 12 h 32 min
